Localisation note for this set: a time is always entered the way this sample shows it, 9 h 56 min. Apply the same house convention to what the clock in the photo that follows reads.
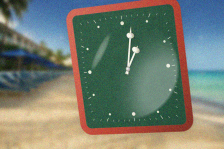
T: 1 h 02 min
